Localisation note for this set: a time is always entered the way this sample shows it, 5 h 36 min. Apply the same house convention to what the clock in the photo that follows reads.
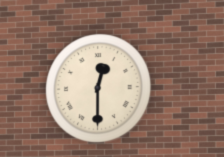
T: 12 h 30 min
